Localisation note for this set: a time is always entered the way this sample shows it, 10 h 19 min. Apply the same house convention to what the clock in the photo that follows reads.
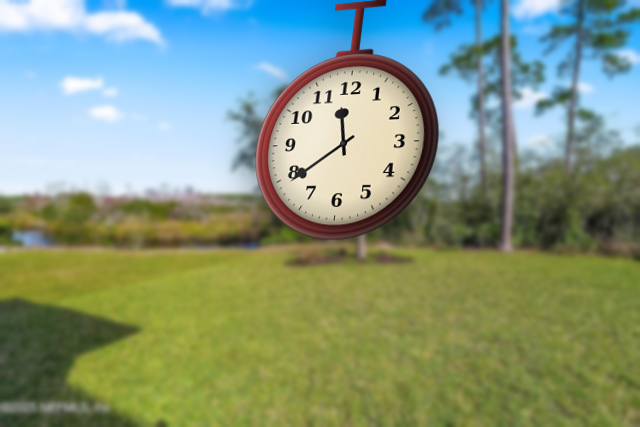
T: 11 h 39 min
